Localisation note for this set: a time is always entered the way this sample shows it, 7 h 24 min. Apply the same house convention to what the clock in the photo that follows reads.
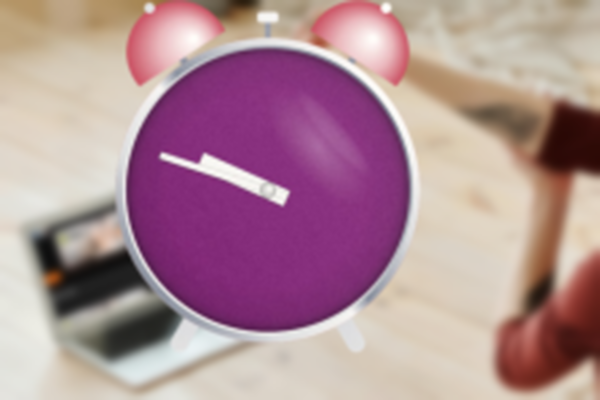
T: 9 h 48 min
